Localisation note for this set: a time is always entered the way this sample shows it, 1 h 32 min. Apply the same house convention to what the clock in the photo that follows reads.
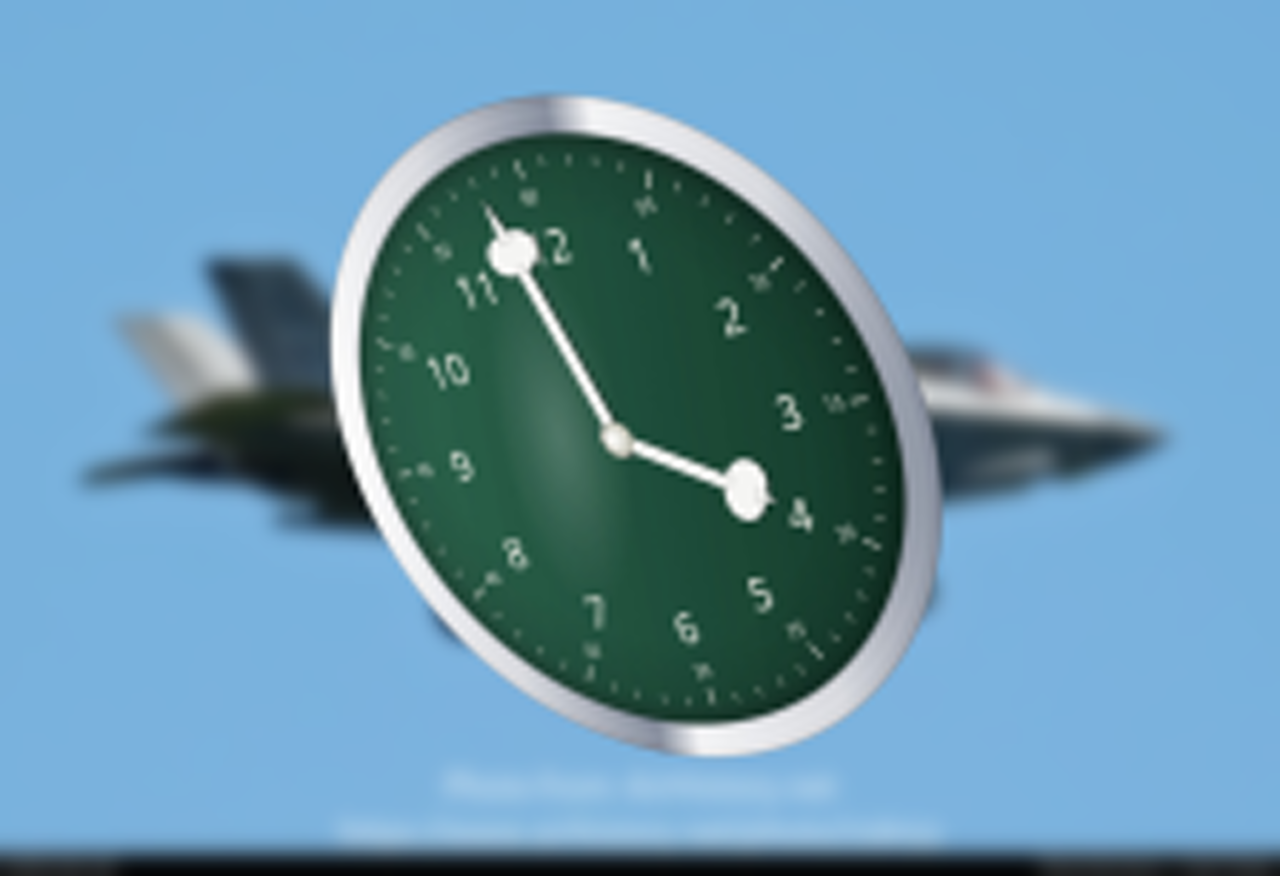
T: 3 h 58 min
